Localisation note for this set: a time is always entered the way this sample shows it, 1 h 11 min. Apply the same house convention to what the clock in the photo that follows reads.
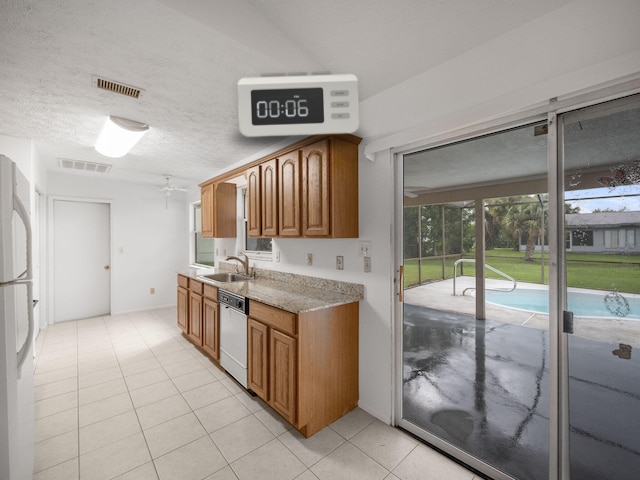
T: 0 h 06 min
